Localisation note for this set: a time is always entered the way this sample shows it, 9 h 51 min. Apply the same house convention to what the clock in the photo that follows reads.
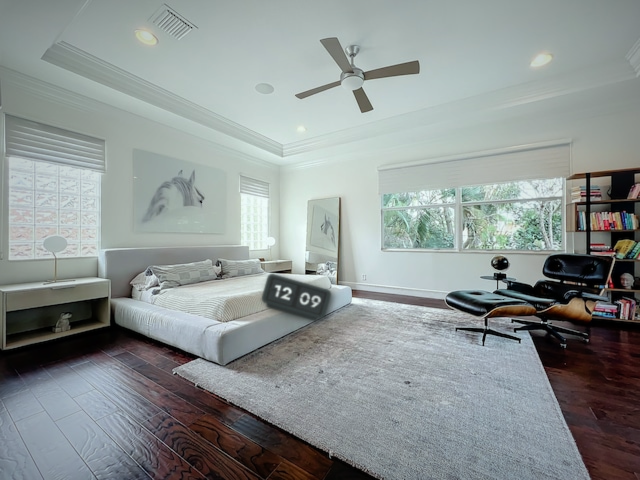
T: 12 h 09 min
